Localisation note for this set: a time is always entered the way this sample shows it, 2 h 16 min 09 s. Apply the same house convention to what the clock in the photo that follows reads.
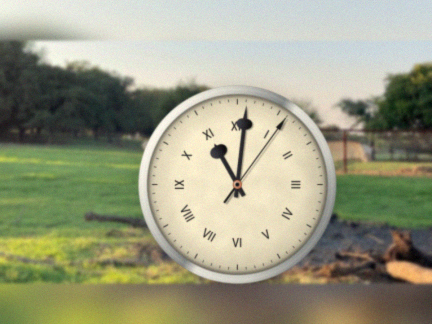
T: 11 h 01 min 06 s
